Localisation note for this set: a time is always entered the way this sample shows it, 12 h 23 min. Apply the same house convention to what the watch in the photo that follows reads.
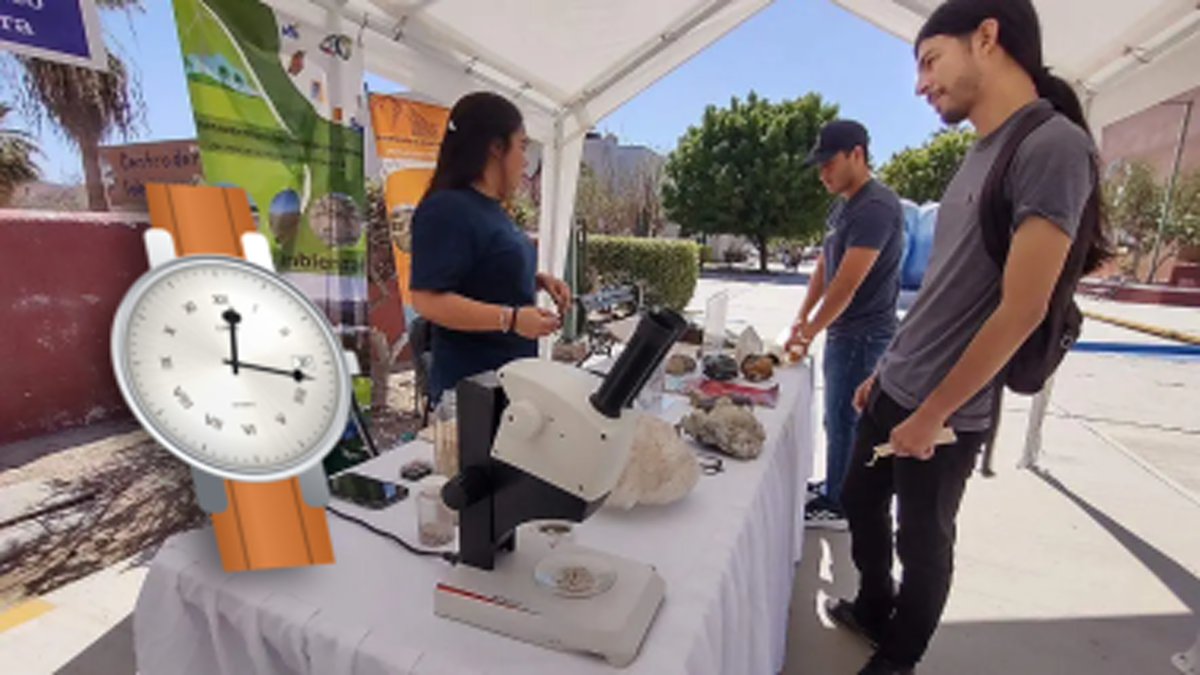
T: 12 h 17 min
